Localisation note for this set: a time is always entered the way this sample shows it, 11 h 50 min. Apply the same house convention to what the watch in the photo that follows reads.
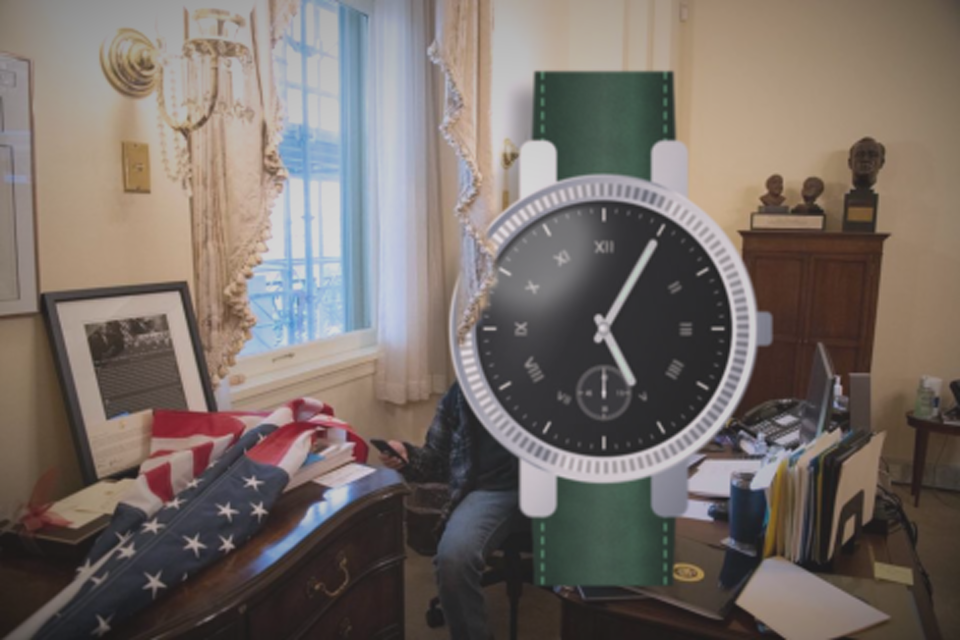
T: 5 h 05 min
